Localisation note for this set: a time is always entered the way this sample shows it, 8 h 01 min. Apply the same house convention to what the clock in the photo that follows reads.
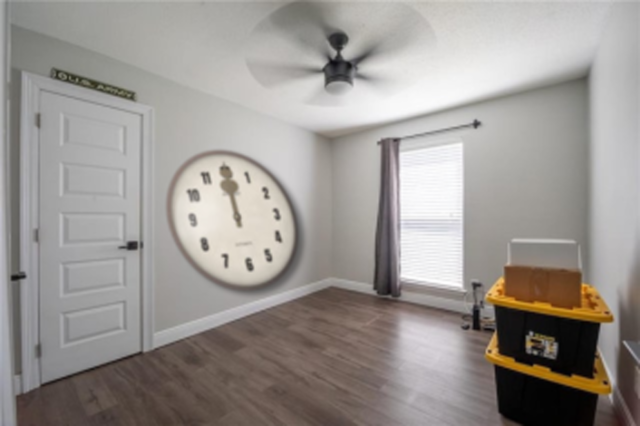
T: 12 h 00 min
